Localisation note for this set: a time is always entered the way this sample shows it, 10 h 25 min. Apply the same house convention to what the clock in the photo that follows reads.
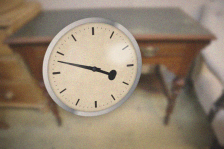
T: 3 h 48 min
